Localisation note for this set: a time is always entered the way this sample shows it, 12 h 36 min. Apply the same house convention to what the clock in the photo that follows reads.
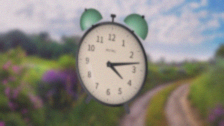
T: 4 h 13 min
